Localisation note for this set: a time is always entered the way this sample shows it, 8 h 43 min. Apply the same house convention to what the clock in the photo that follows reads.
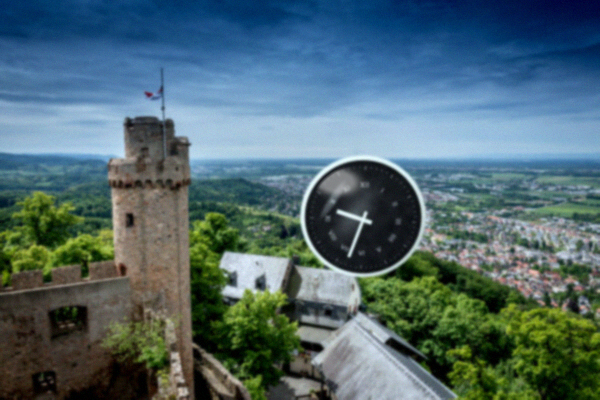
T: 9 h 33 min
